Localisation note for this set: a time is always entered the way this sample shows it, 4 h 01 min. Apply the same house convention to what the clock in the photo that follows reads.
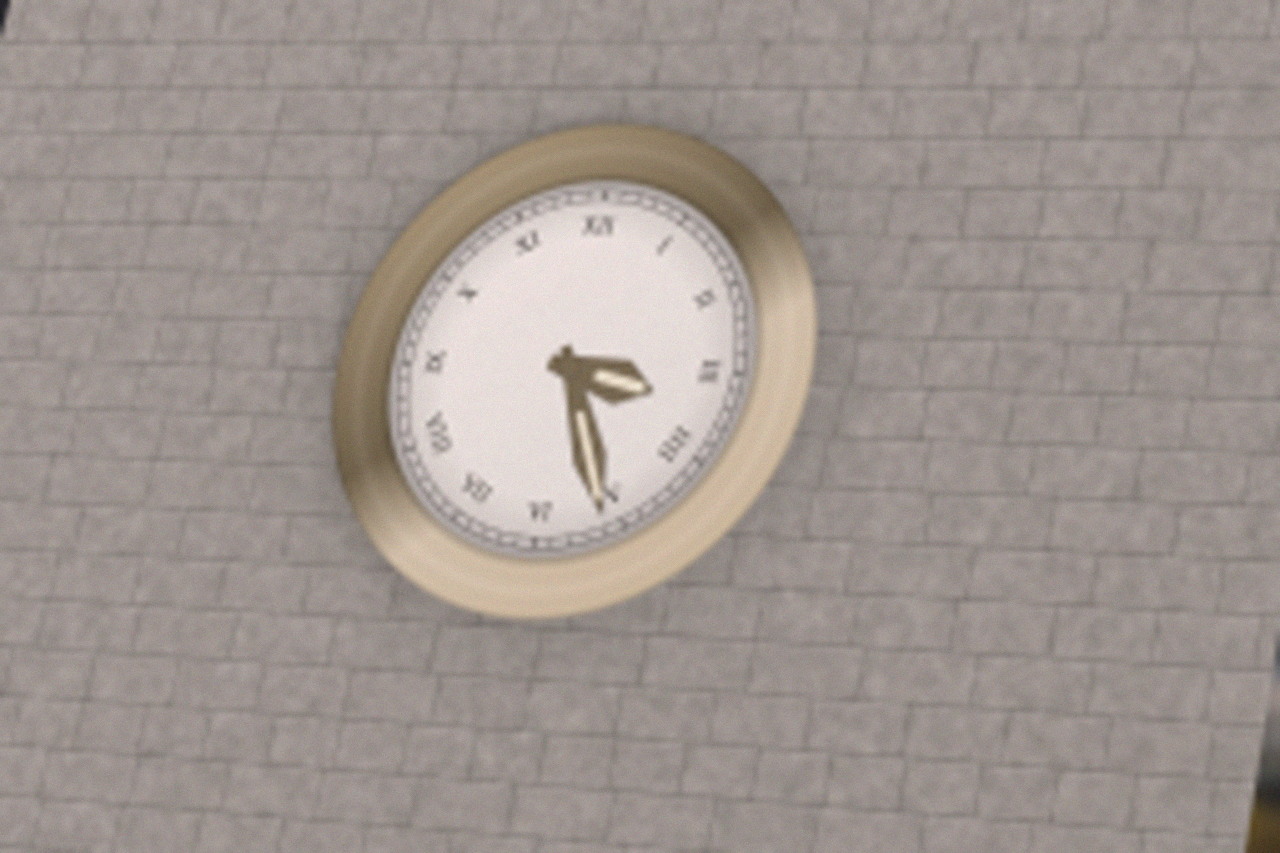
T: 3 h 26 min
